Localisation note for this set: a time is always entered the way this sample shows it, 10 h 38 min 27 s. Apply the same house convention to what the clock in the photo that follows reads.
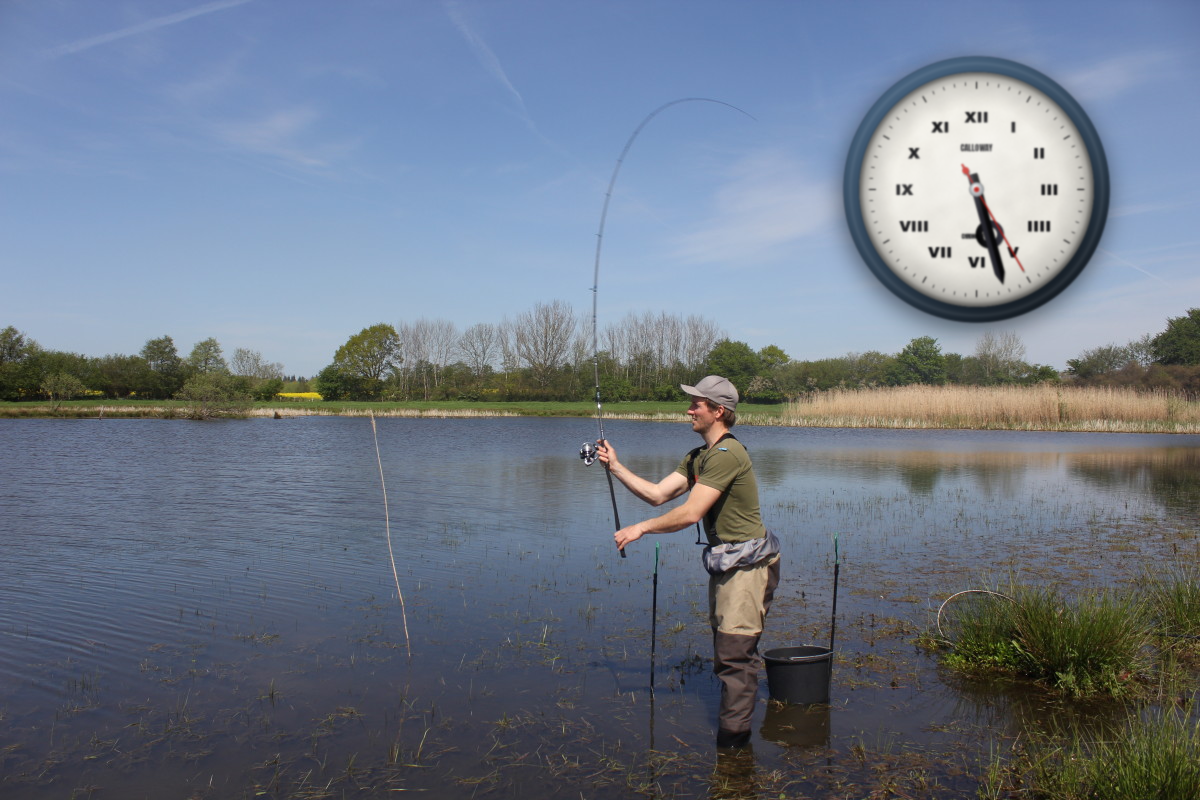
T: 5 h 27 min 25 s
